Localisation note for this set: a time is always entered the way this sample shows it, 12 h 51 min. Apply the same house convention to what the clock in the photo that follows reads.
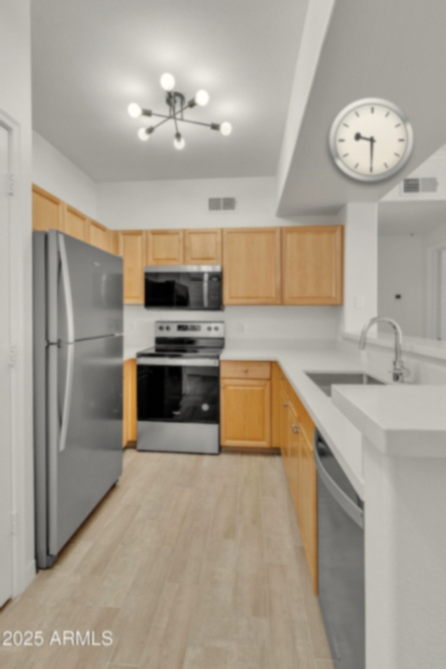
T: 9 h 30 min
